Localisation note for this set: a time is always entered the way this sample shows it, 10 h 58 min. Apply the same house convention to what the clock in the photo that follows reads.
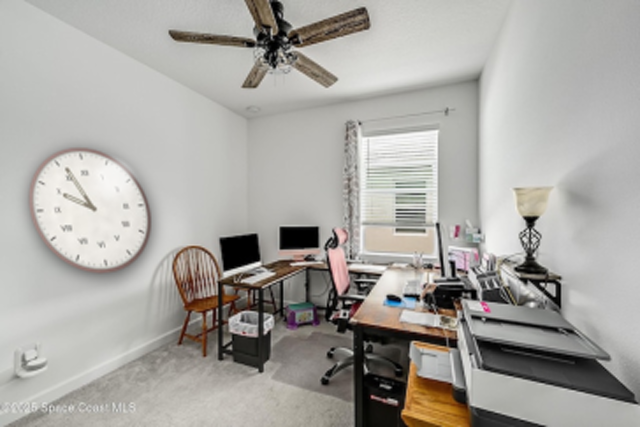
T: 9 h 56 min
